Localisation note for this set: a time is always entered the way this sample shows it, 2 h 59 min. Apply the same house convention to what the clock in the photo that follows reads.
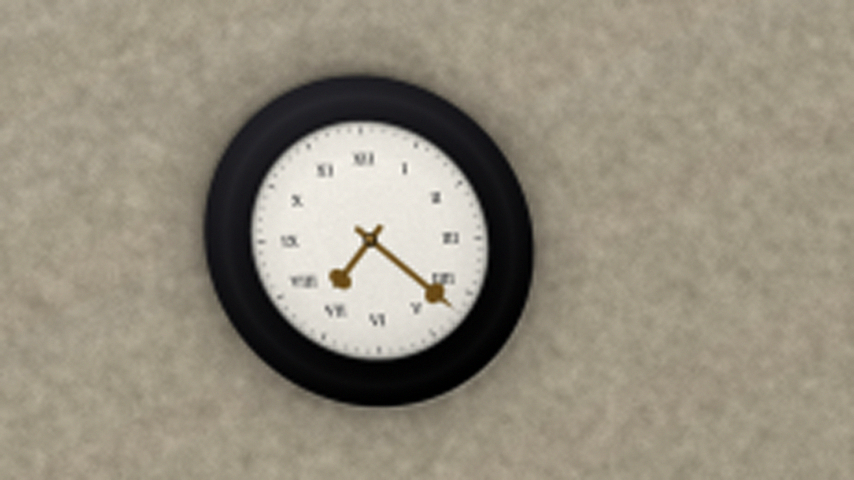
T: 7 h 22 min
